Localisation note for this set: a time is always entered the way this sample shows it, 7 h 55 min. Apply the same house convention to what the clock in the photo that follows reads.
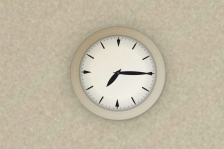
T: 7 h 15 min
